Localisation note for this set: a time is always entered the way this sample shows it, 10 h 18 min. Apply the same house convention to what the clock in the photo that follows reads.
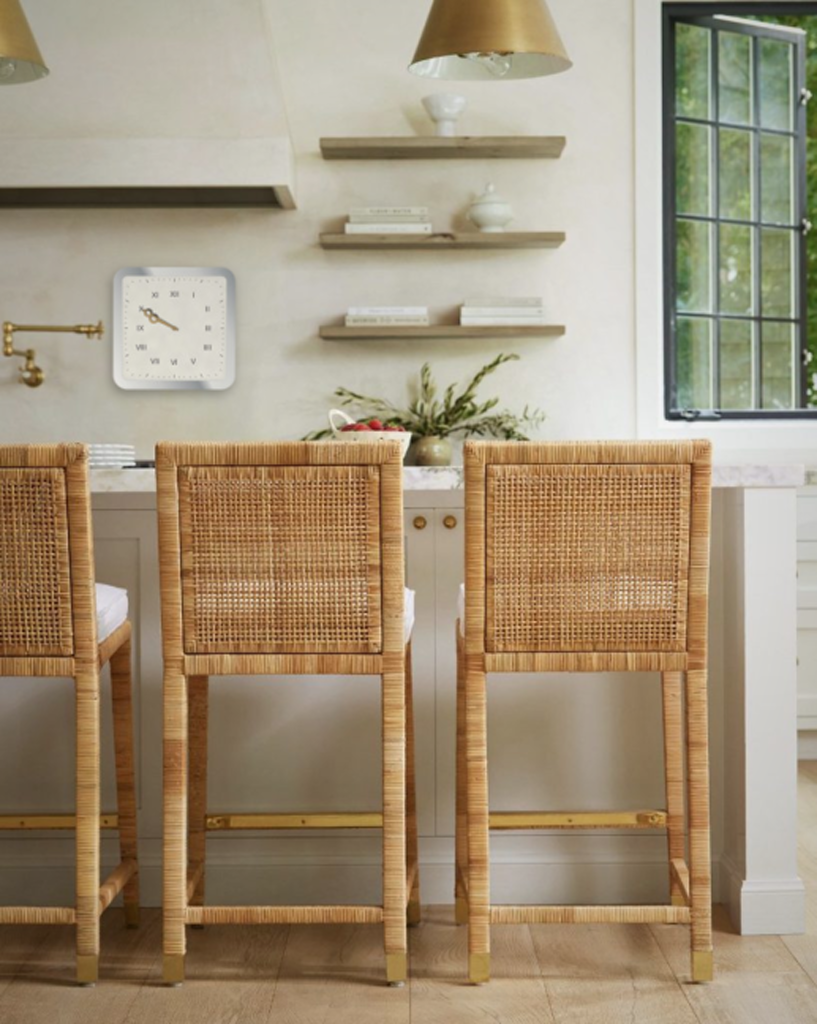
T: 9 h 50 min
